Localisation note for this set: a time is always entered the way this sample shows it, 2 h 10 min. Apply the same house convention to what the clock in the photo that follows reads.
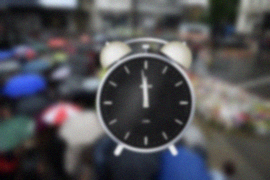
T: 11 h 59 min
